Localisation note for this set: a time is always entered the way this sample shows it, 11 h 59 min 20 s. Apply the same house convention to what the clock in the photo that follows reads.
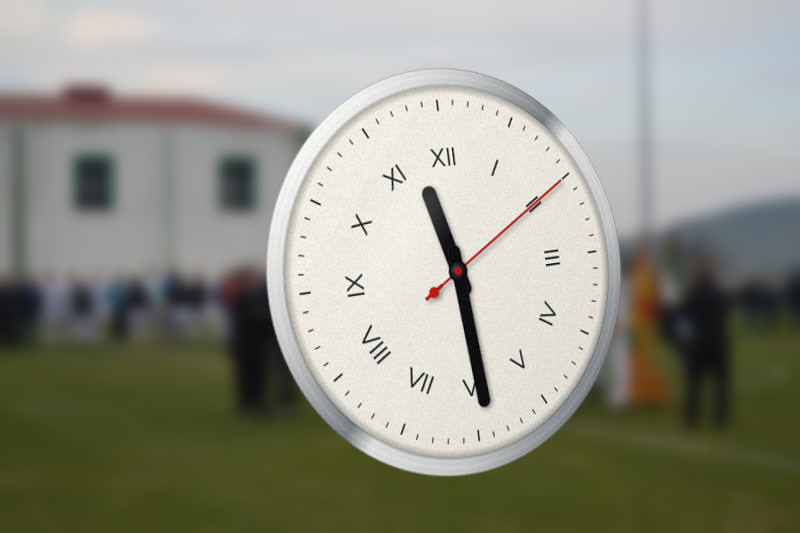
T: 11 h 29 min 10 s
